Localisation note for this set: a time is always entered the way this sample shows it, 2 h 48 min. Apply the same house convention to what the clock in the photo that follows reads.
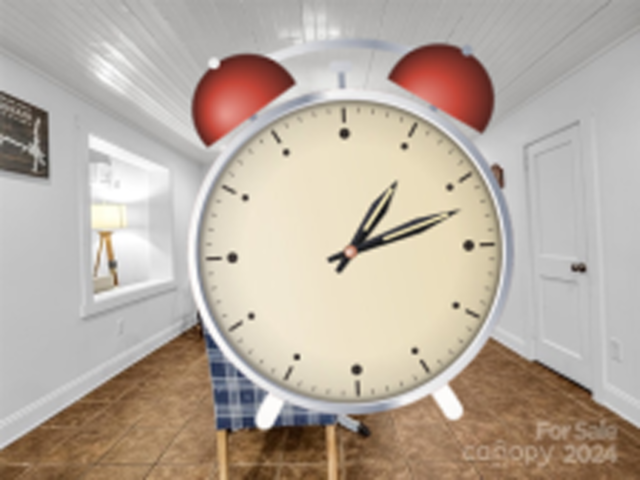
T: 1 h 12 min
